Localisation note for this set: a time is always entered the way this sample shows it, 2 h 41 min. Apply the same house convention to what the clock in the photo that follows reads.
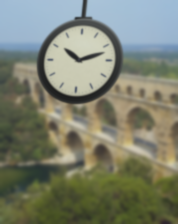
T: 10 h 12 min
